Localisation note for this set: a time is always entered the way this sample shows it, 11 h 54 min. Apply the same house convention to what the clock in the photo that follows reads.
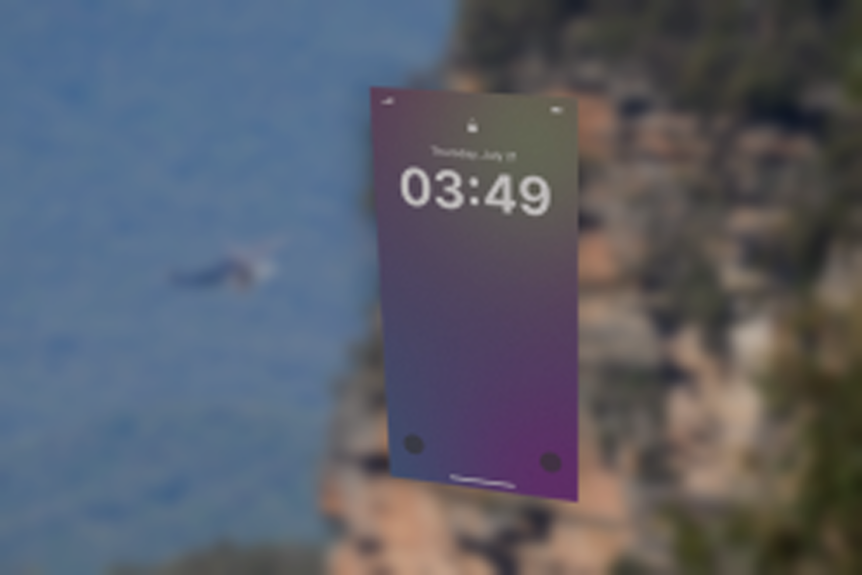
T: 3 h 49 min
